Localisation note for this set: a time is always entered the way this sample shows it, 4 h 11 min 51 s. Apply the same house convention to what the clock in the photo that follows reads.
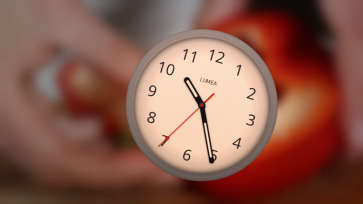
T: 10 h 25 min 35 s
